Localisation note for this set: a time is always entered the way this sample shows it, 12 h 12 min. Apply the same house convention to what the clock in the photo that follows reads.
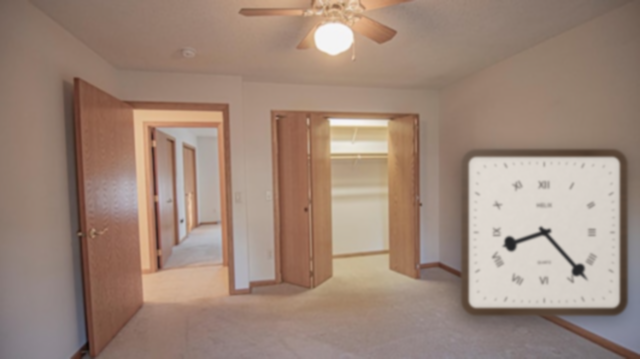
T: 8 h 23 min
